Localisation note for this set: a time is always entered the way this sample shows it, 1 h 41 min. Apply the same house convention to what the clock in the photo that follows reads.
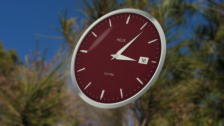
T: 3 h 06 min
